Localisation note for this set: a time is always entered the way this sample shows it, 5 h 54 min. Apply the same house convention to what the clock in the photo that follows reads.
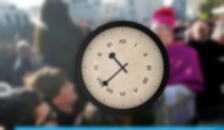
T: 10 h 38 min
